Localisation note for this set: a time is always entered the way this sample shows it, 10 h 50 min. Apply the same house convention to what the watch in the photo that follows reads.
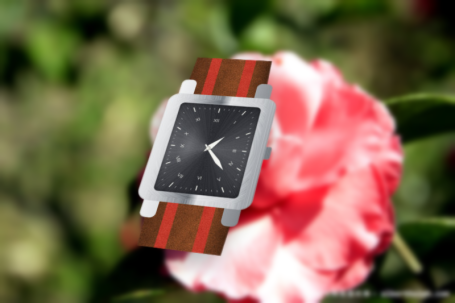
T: 1 h 23 min
